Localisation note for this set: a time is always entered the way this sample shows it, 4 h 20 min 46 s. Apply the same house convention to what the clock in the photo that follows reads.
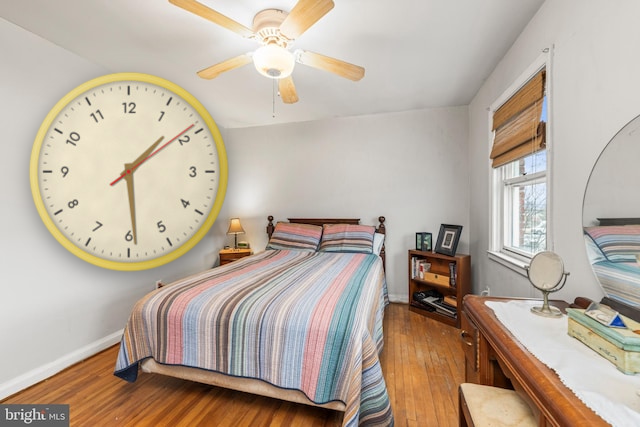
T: 1 h 29 min 09 s
